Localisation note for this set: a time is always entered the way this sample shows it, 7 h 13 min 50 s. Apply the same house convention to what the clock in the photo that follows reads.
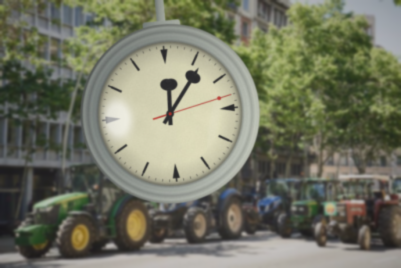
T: 12 h 06 min 13 s
